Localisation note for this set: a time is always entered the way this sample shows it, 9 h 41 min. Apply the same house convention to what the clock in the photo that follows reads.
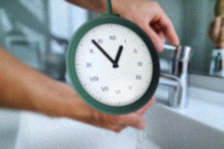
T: 12 h 53 min
